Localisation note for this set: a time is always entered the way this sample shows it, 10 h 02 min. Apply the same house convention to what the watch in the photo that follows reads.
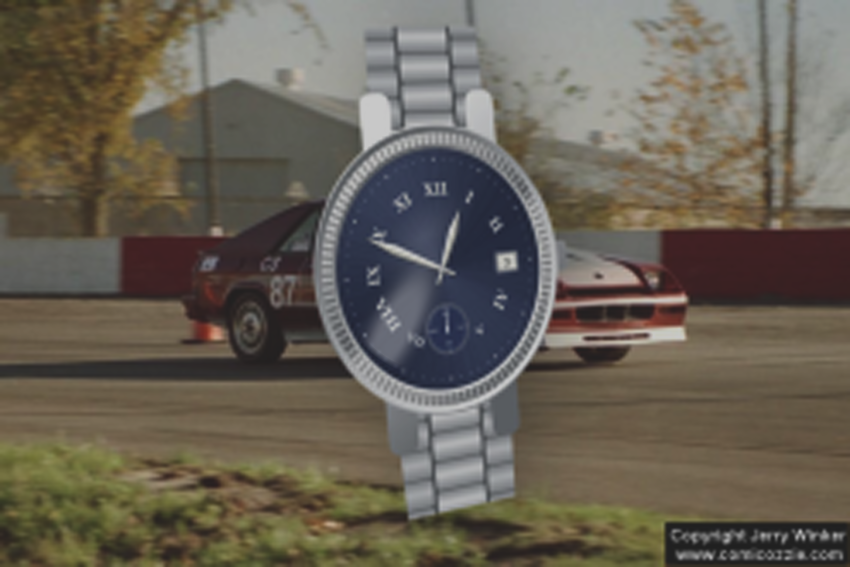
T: 12 h 49 min
